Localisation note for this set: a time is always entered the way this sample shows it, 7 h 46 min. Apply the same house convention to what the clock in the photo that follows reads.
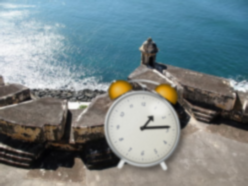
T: 1 h 14 min
